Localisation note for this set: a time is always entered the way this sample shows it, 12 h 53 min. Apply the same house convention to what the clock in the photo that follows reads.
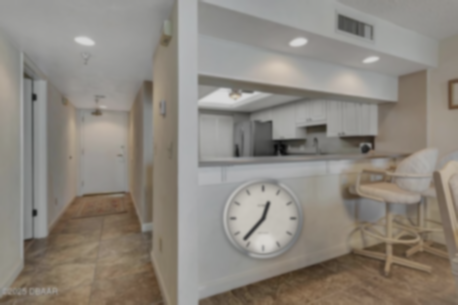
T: 12 h 37 min
